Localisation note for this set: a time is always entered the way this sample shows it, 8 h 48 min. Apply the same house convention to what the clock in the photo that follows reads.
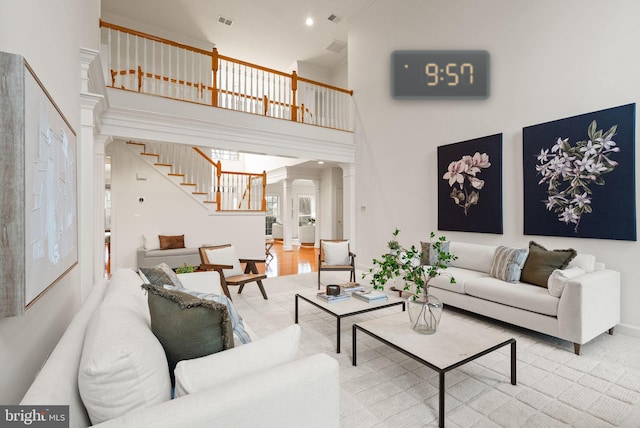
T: 9 h 57 min
